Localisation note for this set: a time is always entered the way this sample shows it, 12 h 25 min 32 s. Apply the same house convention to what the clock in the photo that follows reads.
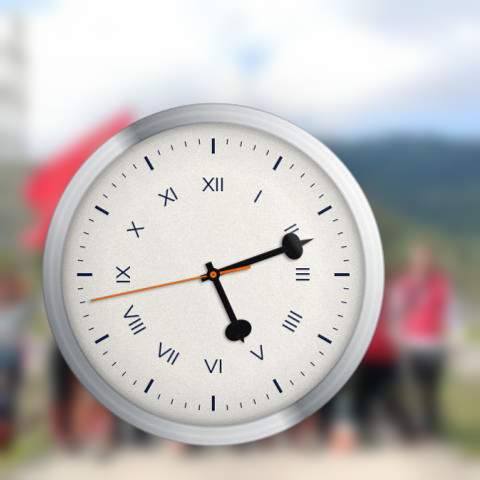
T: 5 h 11 min 43 s
